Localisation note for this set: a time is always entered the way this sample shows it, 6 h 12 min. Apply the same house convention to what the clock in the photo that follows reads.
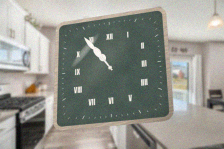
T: 10 h 54 min
